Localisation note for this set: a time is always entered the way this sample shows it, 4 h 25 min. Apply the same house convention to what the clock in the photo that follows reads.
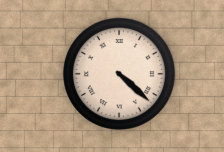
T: 4 h 22 min
